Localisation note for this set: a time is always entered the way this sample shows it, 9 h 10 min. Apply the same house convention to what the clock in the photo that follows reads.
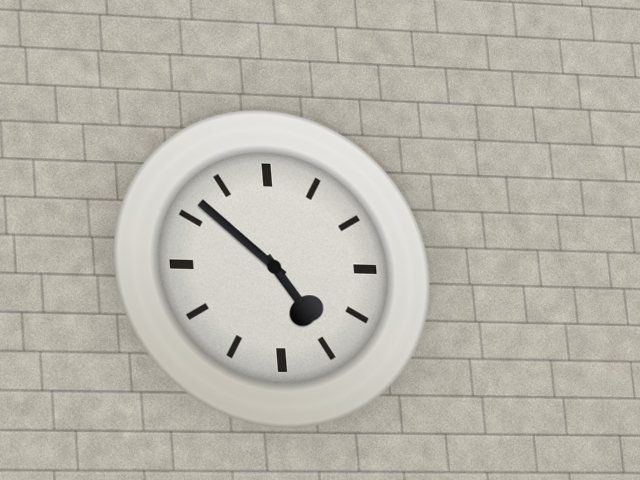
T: 4 h 52 min
